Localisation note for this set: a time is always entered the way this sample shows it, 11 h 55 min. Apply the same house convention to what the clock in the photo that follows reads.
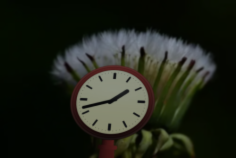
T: 1 h 42 min
